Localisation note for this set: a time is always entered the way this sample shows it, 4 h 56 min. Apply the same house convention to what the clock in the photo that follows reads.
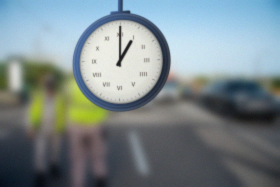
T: 1 h 00 min
